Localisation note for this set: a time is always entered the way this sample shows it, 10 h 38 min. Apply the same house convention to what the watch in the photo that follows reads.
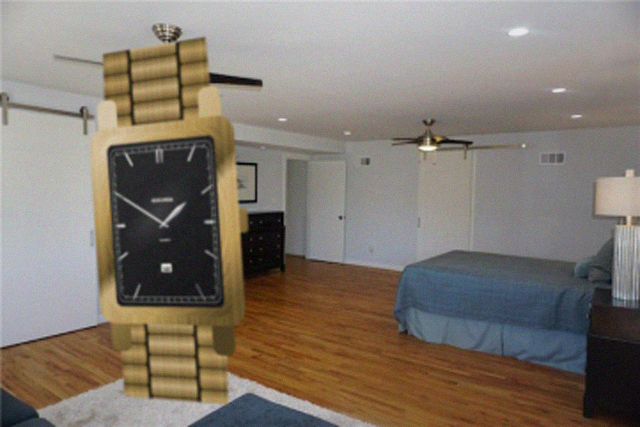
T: 1 h 50 min
